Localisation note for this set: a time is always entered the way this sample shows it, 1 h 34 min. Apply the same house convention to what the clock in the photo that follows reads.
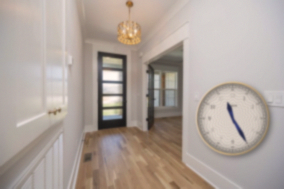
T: 11 h 25 min
